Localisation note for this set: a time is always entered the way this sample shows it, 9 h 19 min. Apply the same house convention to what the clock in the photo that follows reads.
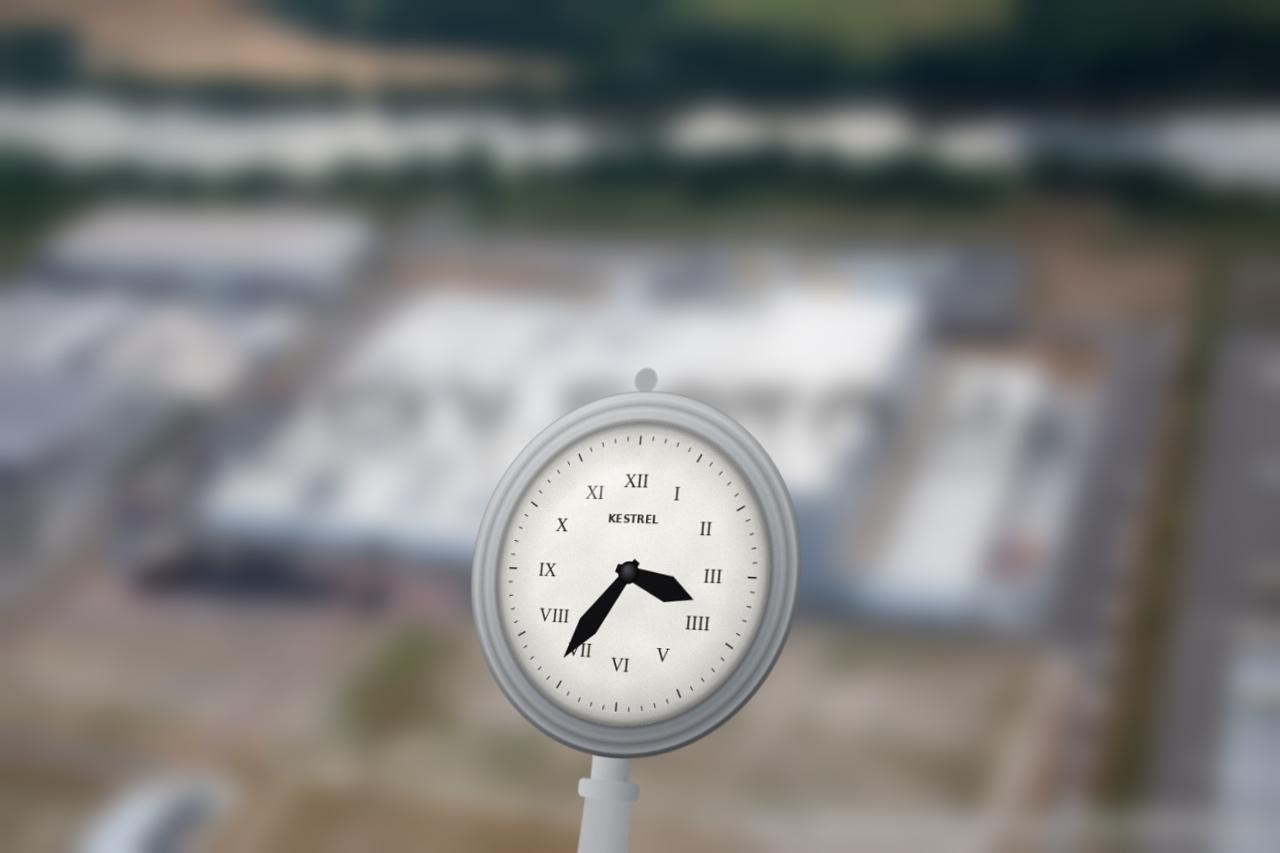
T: 3 h 36 min
